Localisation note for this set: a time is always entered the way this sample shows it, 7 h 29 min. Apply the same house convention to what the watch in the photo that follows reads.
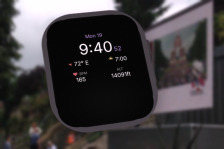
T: 9 h 40 min
